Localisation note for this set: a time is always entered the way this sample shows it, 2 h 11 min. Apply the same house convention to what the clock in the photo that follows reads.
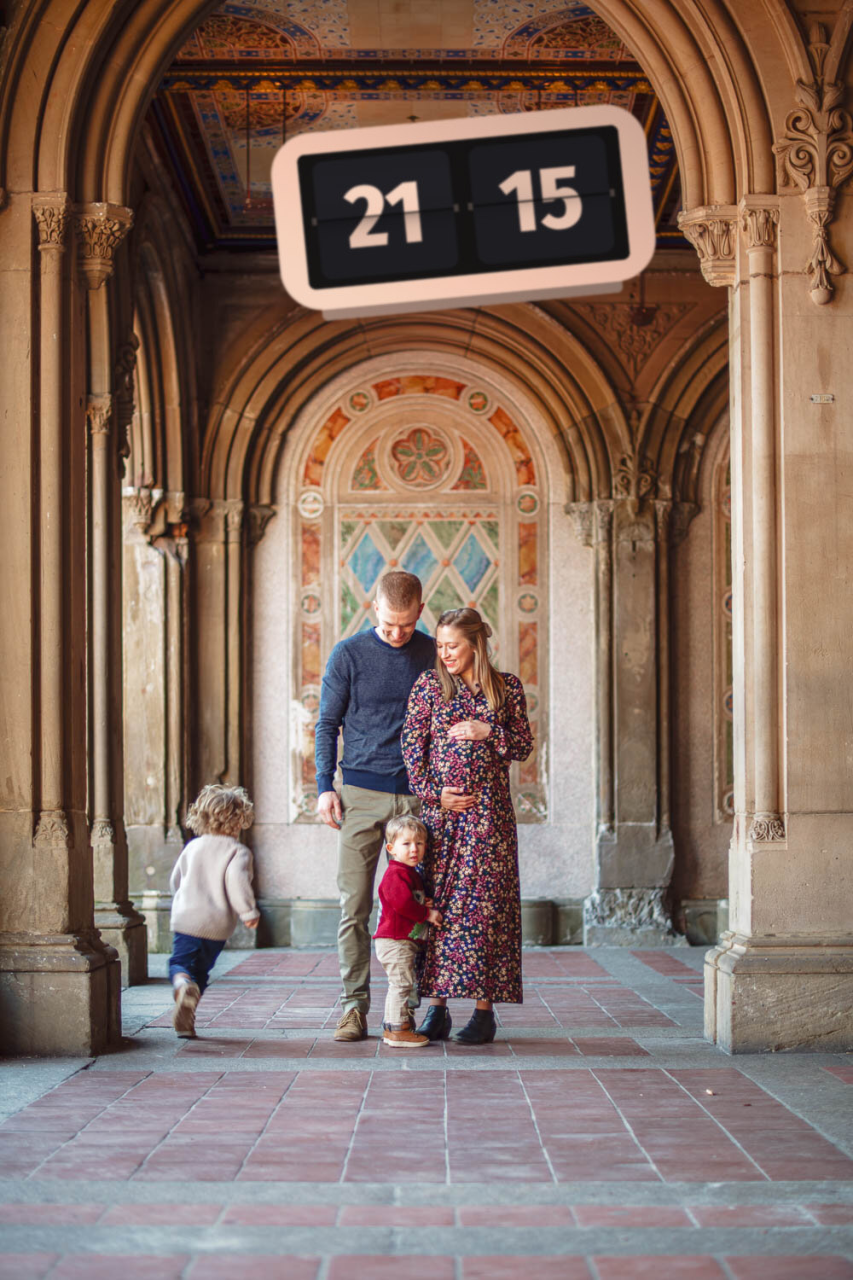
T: 21 h 15 min
